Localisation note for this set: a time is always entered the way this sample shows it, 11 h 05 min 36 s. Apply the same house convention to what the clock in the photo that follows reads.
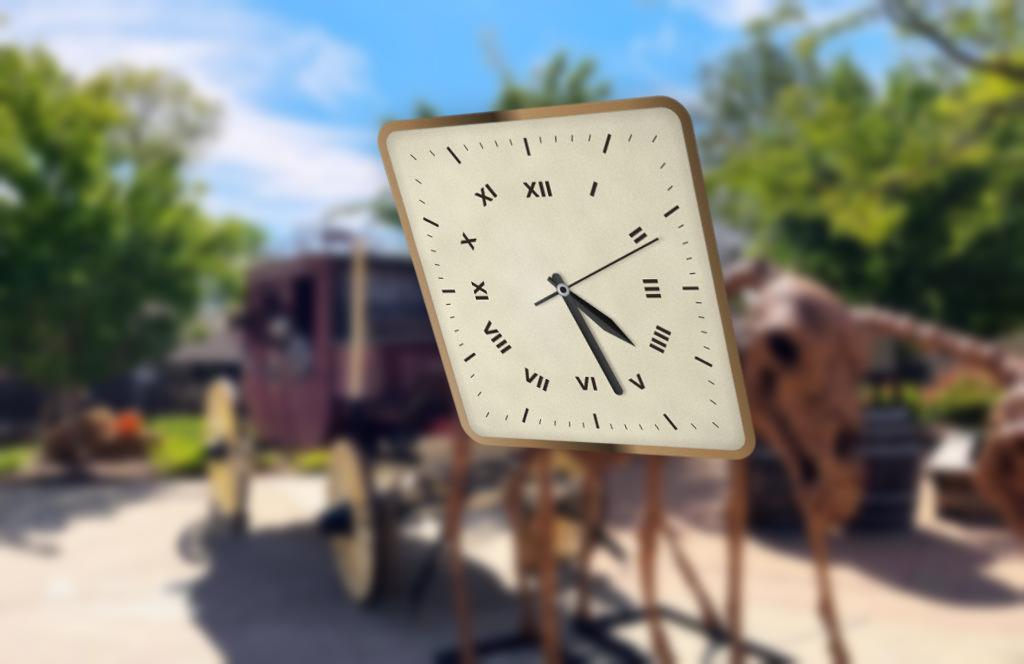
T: 4 h 27 min 11 s
